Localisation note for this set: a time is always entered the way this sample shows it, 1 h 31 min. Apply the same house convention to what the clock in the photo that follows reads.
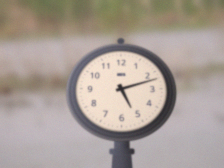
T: 5 h 12 min
